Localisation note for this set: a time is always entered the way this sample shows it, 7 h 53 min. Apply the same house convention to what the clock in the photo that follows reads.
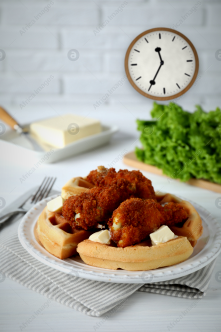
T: 11 h 35 min
